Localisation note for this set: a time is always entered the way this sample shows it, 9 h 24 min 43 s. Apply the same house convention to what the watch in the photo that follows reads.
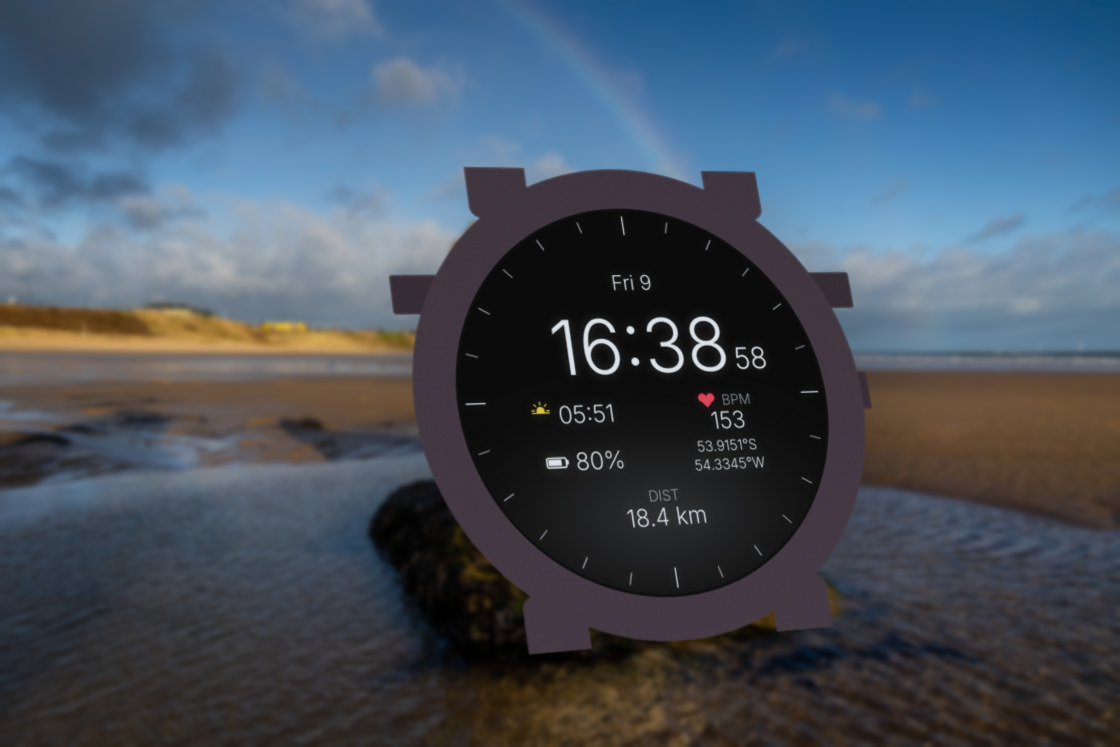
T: 16 h 38 min 58 s
